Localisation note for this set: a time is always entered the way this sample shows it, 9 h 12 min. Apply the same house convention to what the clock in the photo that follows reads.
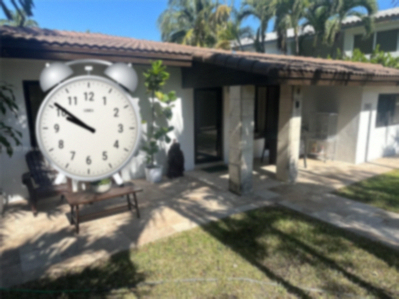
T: 9 h 51 min
